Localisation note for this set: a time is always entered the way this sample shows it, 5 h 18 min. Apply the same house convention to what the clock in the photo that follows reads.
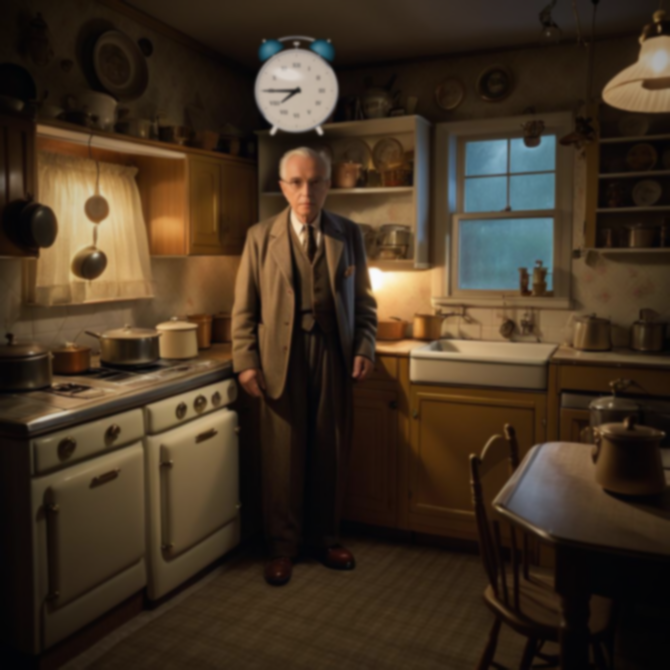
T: 7 h 45 min
